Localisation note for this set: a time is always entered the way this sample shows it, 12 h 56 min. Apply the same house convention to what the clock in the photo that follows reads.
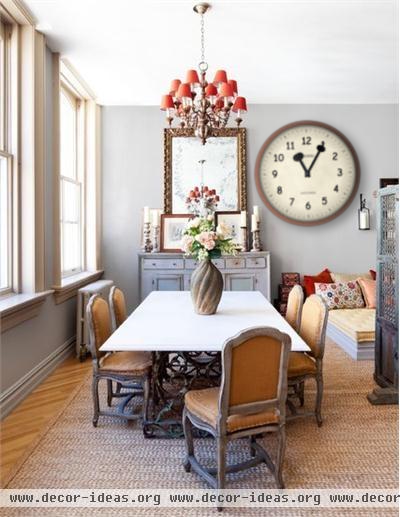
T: 11 h 05 min
